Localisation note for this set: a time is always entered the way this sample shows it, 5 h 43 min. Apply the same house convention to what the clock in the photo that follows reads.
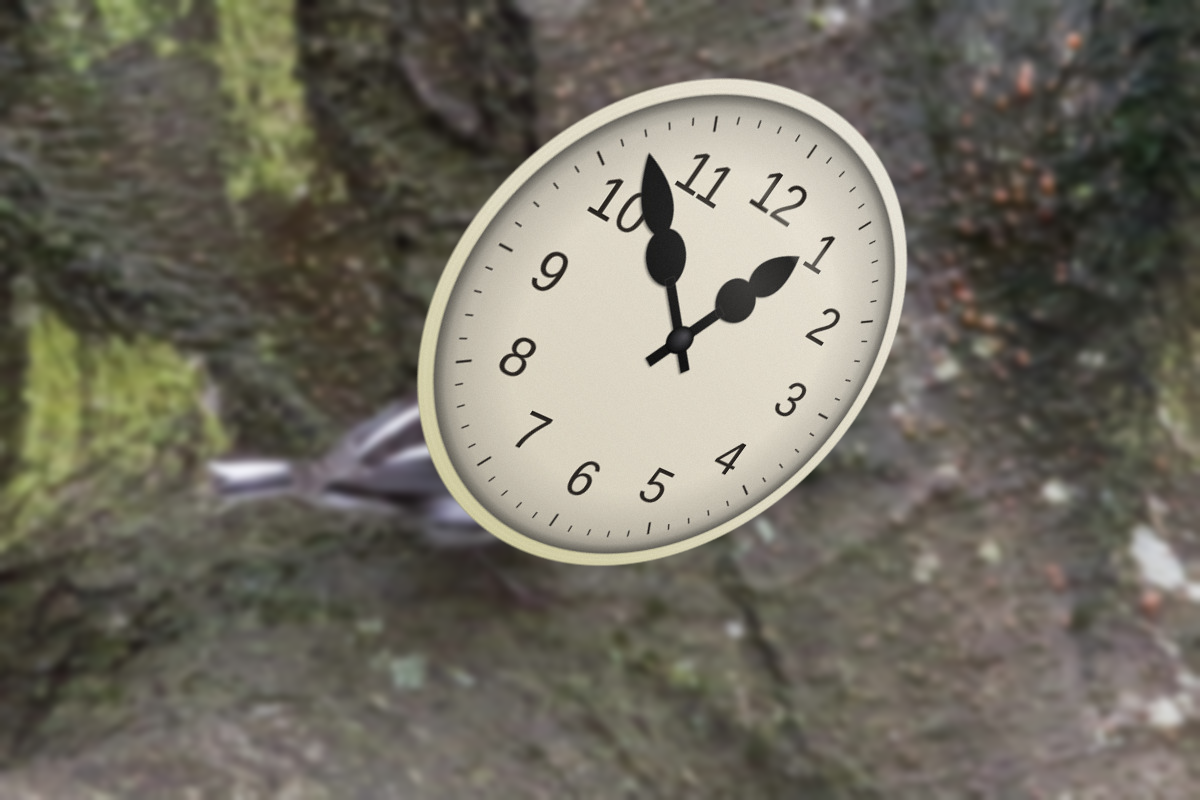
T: 12 h 52 min
